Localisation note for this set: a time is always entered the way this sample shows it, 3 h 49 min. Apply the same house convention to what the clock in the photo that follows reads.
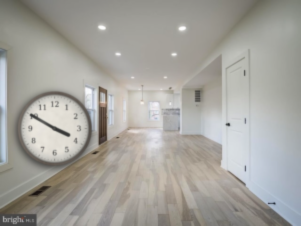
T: 3 h 50 min
